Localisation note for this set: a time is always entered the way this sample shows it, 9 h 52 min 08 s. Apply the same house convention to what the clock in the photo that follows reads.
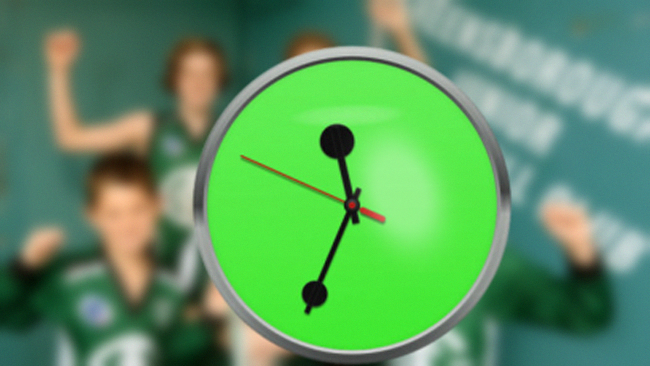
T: 11 h 33 min 49 s
